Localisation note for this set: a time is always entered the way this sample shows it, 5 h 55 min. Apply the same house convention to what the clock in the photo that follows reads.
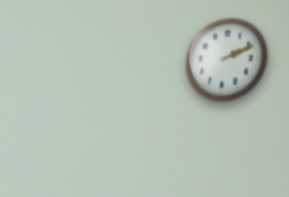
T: 2 h 11 min
